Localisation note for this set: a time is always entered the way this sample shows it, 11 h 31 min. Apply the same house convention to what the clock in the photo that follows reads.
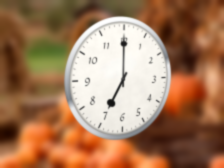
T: 7 h 00 min
